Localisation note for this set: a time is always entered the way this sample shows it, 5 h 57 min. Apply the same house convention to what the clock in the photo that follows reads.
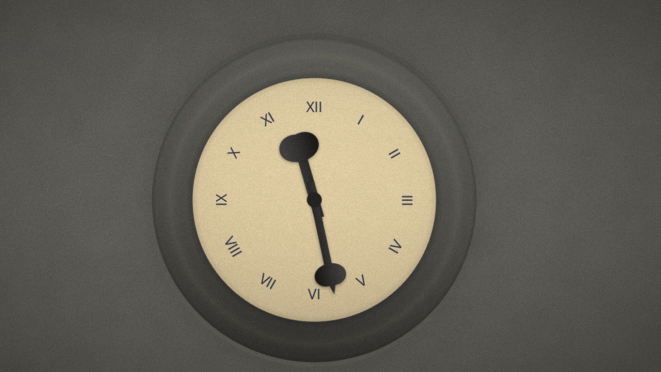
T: 11 h 28 min
